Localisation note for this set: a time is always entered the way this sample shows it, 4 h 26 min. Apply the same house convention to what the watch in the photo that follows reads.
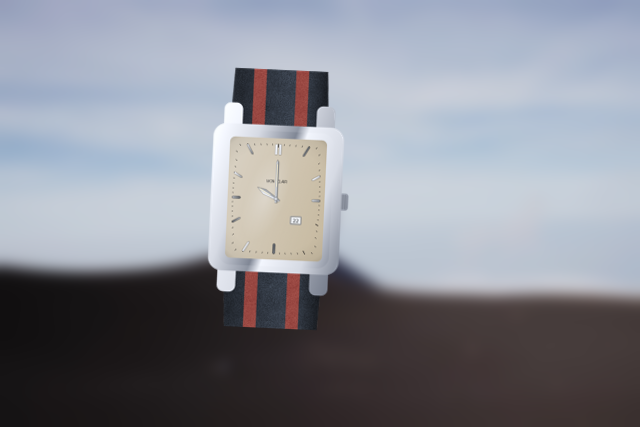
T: 10 h 00 min
